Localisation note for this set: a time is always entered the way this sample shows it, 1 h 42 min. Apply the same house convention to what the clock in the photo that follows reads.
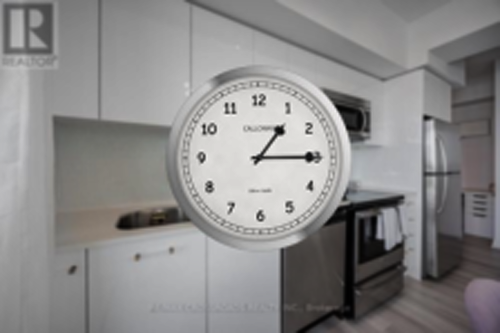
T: 1 h 15 min
